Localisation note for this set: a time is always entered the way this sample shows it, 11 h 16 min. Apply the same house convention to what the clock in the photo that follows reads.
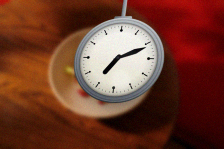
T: 7 h 11 min
